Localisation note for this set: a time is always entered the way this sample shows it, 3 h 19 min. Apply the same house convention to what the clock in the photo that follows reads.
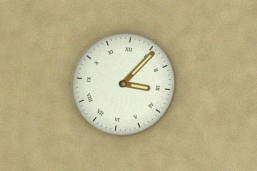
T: 3 h 06 min
